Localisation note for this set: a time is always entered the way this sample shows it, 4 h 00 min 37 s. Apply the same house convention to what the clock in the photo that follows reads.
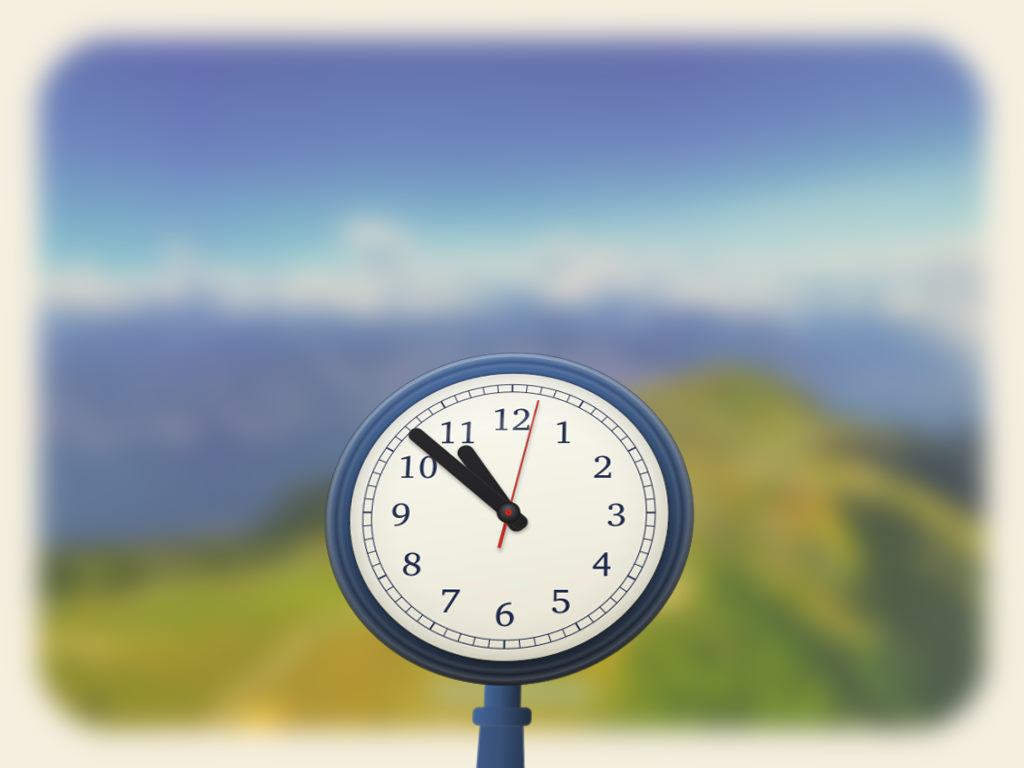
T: 10 h 52 min 02 s
